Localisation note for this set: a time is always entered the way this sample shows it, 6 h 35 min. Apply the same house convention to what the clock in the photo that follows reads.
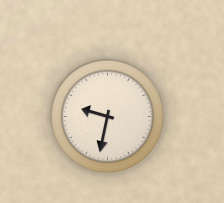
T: 9 h 32 min
